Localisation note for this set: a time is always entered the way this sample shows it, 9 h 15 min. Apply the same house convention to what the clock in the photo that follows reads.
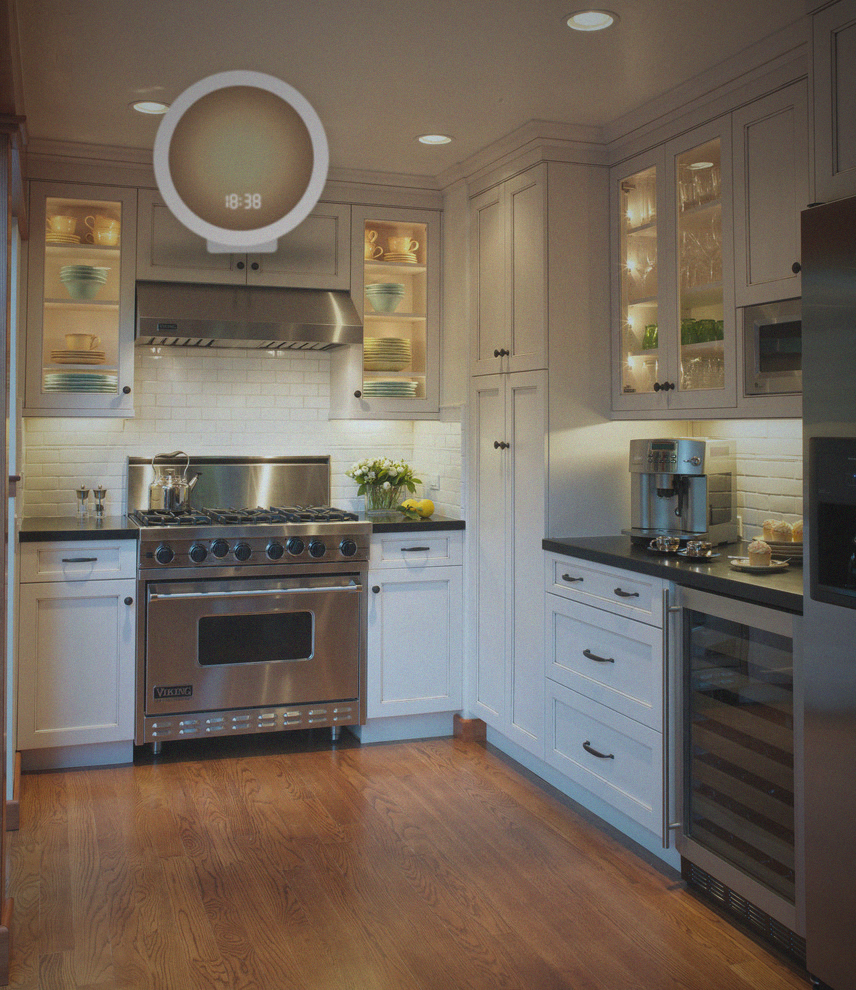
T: 18 h 38 min
